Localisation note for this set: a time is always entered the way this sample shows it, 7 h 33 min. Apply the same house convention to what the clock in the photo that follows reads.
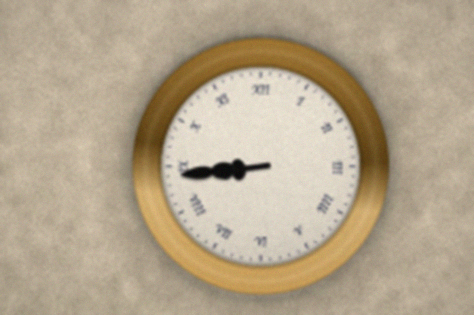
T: 8 h 44 min
